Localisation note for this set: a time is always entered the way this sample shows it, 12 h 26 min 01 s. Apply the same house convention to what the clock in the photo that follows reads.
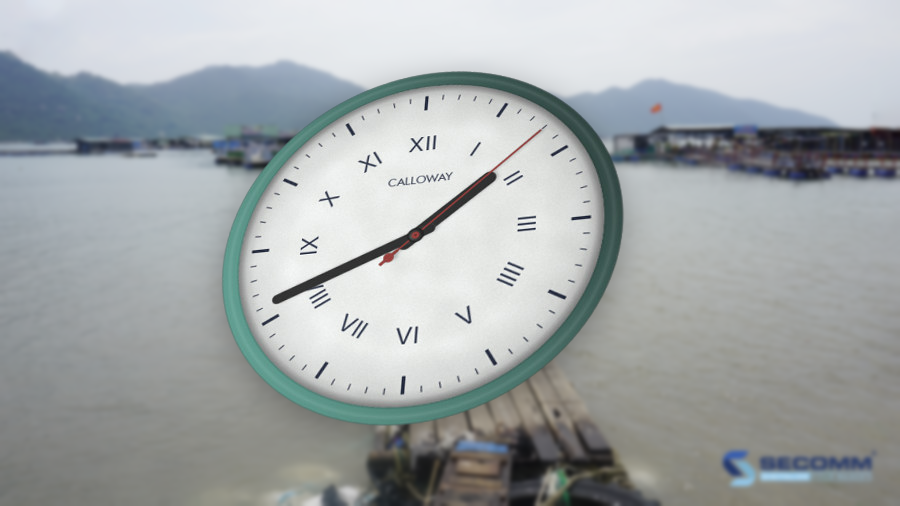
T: 1 h 41 min 08 s
